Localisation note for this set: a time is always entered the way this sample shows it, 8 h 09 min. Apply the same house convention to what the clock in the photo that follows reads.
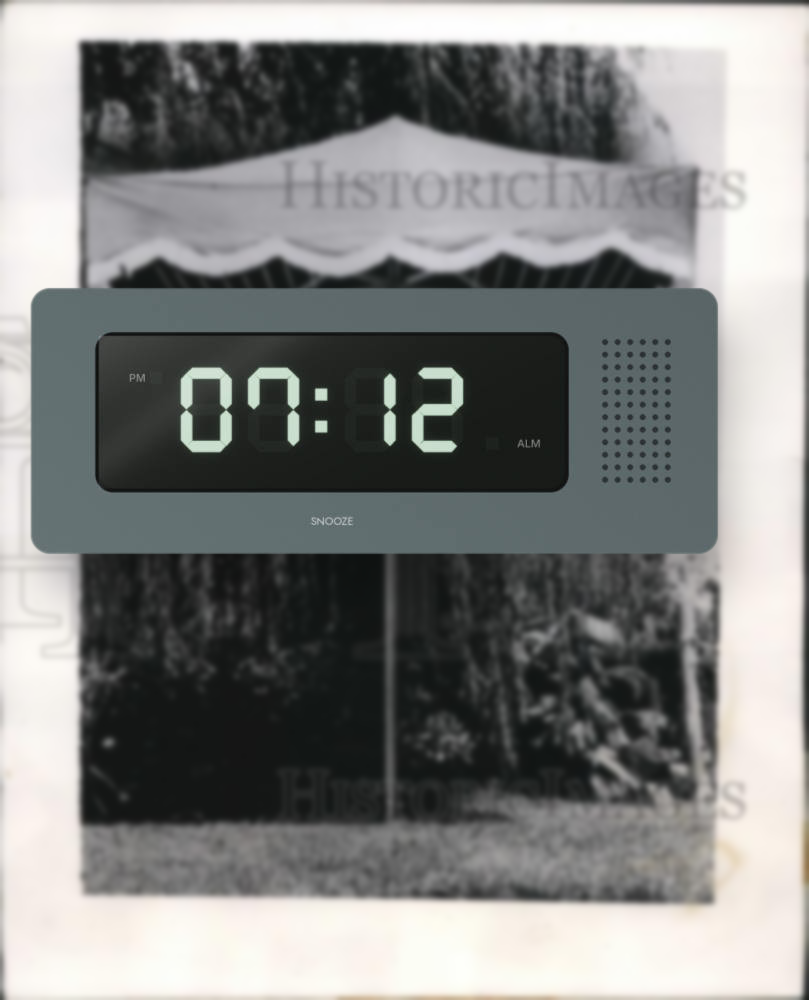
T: 7 h 12 min
